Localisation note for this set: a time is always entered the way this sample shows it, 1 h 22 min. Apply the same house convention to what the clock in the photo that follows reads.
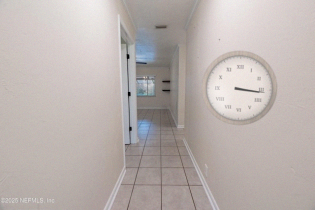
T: 3 h 16 min
